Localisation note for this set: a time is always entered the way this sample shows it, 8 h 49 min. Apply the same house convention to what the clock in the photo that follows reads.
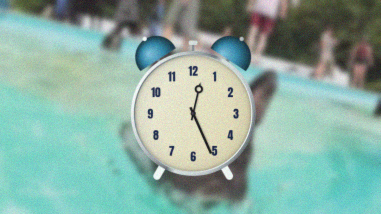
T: 12 h 26 min
